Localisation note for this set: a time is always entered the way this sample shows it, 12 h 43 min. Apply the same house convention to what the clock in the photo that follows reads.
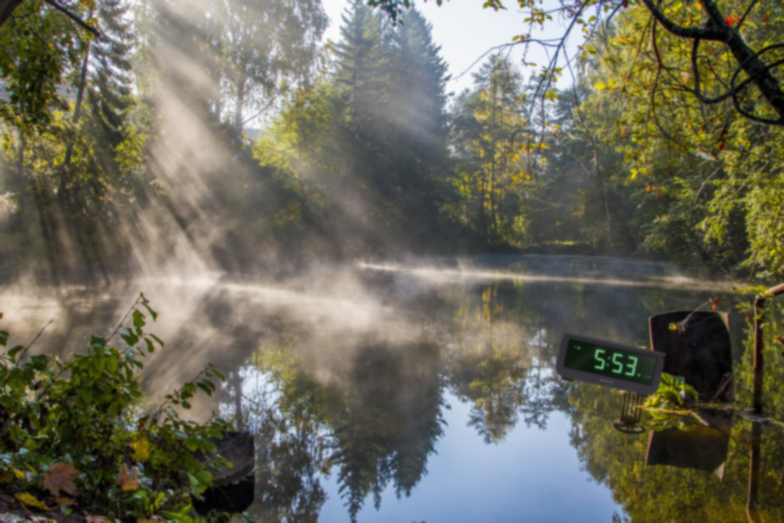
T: 5 h 53 min
